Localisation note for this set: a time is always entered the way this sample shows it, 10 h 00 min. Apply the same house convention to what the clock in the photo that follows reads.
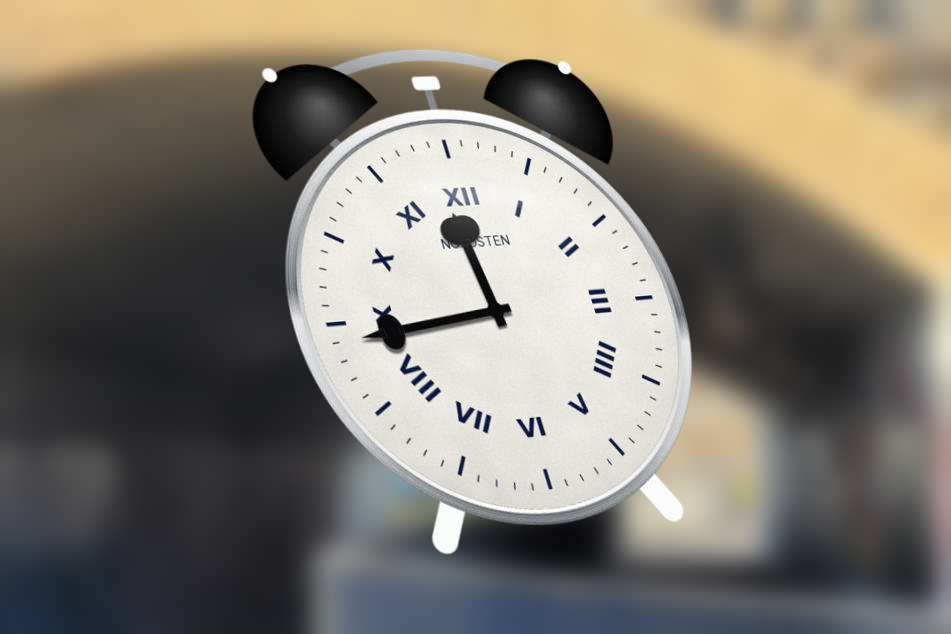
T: 11 h 44 min
